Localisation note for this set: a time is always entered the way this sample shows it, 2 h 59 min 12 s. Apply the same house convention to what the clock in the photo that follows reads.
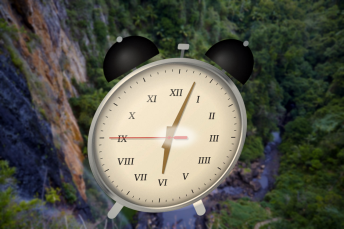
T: 6 h 02 min 45 s
